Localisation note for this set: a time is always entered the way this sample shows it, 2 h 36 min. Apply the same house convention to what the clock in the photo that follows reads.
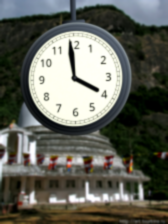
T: 3 h 59 min
